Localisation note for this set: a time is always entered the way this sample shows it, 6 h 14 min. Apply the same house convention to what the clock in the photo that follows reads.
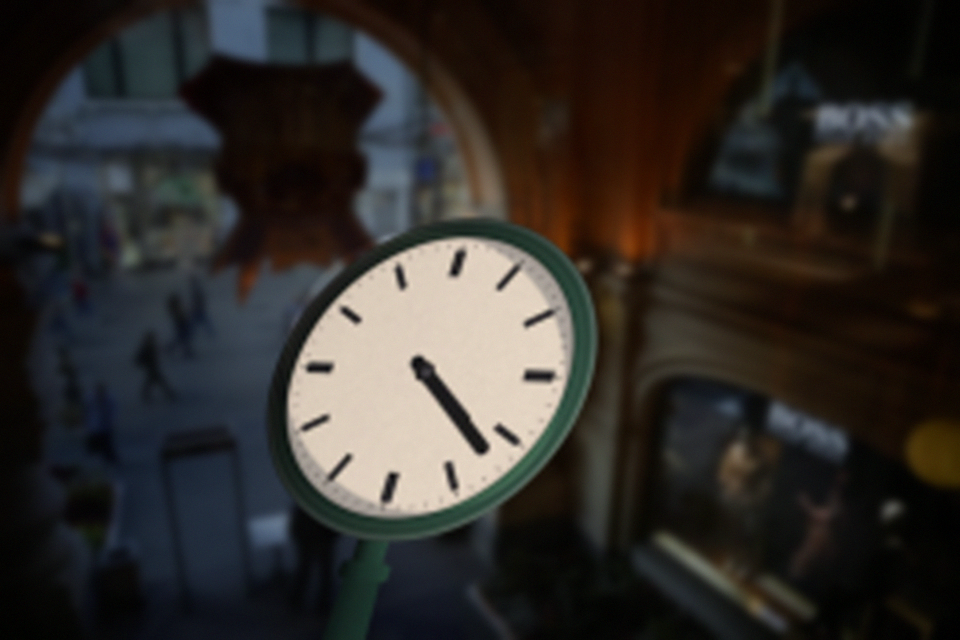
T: 4 h 22 min
